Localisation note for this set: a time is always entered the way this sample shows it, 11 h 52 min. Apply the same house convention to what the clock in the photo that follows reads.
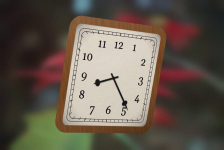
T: 8 h 24 min
